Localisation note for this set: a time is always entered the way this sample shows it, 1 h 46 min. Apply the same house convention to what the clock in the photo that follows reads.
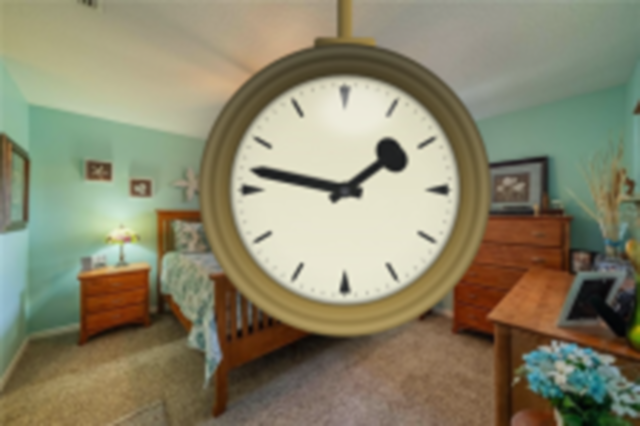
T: 1 h 47 min
